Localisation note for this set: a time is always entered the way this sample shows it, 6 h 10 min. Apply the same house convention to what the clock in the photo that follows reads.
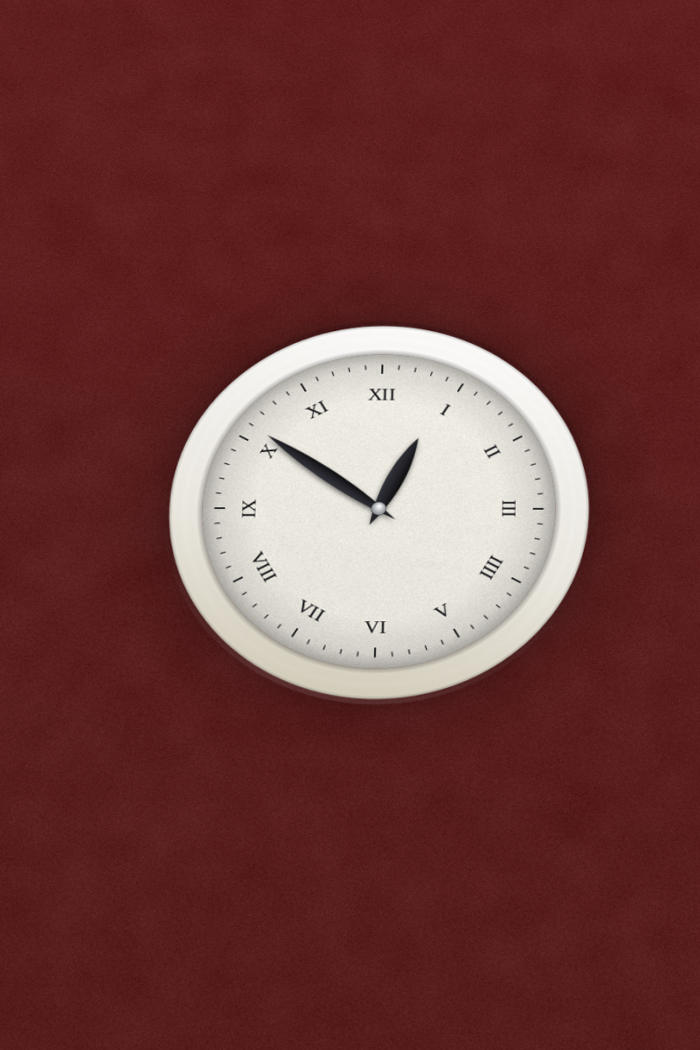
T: 12 h 51 min
